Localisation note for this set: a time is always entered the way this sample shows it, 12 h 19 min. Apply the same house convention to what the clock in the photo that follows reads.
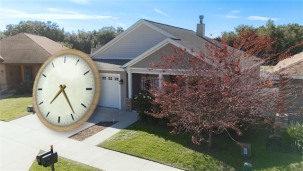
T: 7 h 24 min
